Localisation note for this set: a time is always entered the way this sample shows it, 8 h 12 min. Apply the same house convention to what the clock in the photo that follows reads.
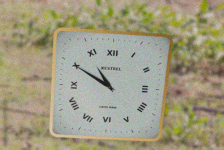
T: 10 h 50 min
